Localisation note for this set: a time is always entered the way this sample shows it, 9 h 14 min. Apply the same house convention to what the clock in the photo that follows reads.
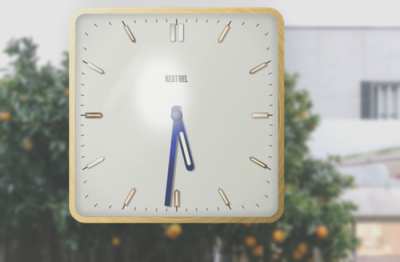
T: 5 h 31 min
